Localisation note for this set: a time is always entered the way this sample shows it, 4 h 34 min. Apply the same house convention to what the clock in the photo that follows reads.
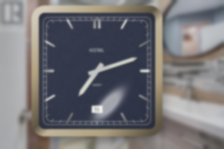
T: 7 h 12 min
